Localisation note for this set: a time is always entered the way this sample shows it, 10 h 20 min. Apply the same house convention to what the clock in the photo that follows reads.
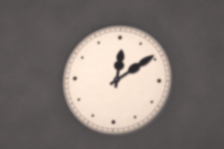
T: 12 h 09 min
